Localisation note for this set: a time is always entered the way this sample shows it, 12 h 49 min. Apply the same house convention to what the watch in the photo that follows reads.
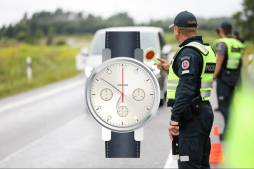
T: 6 h 51 min
